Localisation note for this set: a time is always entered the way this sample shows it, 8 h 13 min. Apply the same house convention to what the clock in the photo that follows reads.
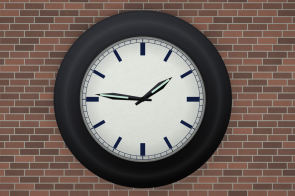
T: 1 h 46 min
